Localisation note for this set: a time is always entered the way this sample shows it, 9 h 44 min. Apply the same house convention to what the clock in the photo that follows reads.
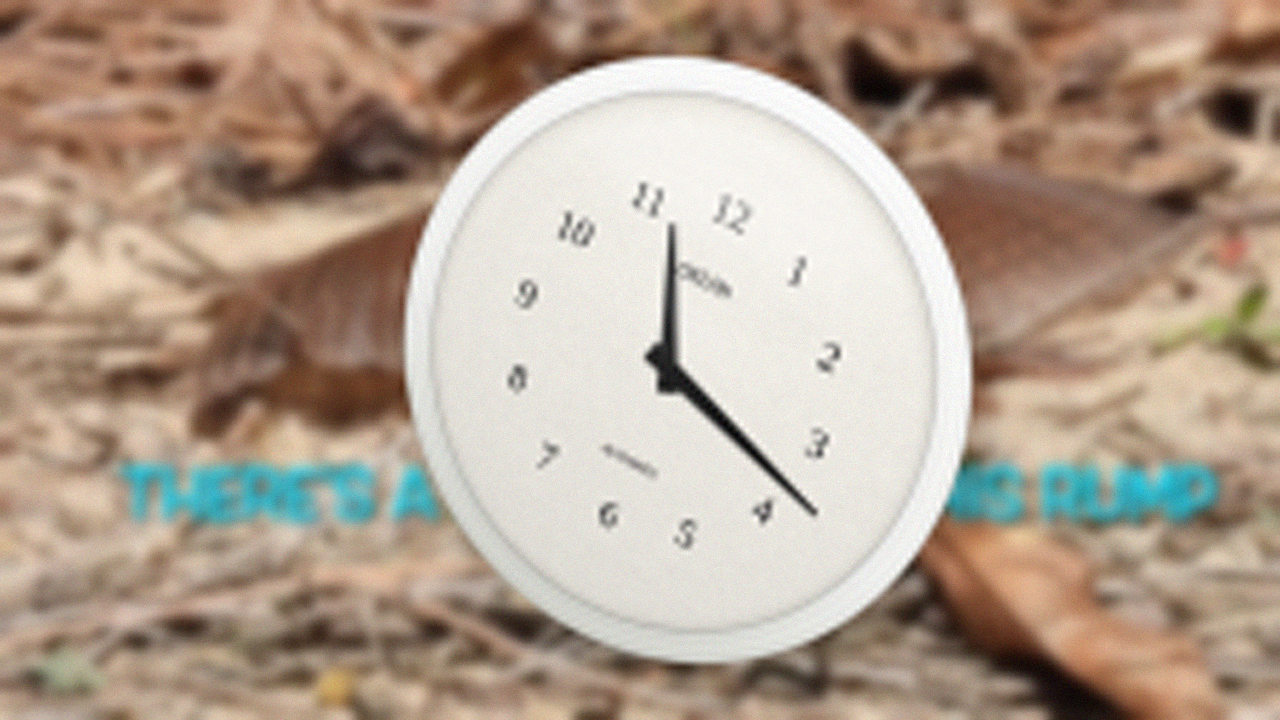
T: 11 h 18 min
